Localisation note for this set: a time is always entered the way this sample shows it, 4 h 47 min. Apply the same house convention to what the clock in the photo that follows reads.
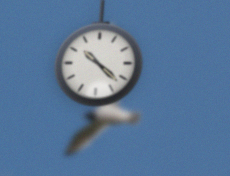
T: 10 h 22 min
